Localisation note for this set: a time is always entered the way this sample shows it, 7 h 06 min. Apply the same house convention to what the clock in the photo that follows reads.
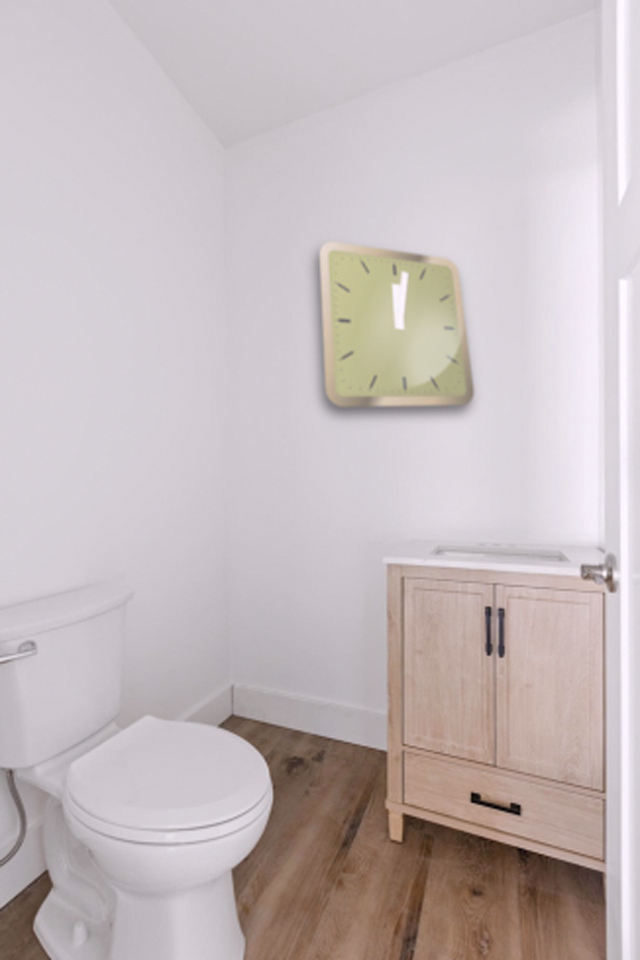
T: 12 h 02 min
